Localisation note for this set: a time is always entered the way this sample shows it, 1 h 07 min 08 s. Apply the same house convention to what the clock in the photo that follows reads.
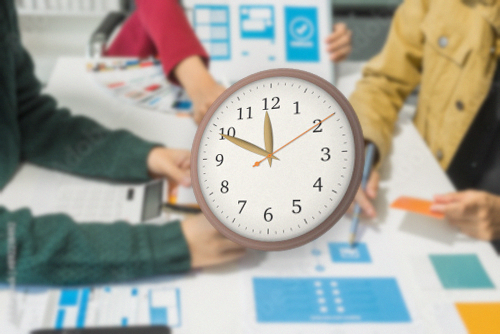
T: 11 h 49 min 10 s
